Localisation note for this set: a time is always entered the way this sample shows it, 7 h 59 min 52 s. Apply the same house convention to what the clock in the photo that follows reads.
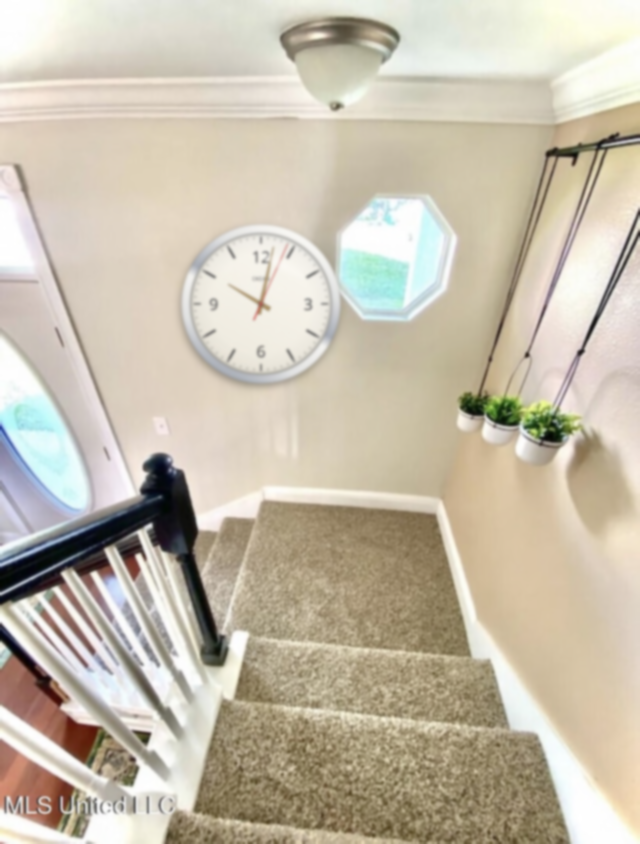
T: 10 h 02 min 04 s
